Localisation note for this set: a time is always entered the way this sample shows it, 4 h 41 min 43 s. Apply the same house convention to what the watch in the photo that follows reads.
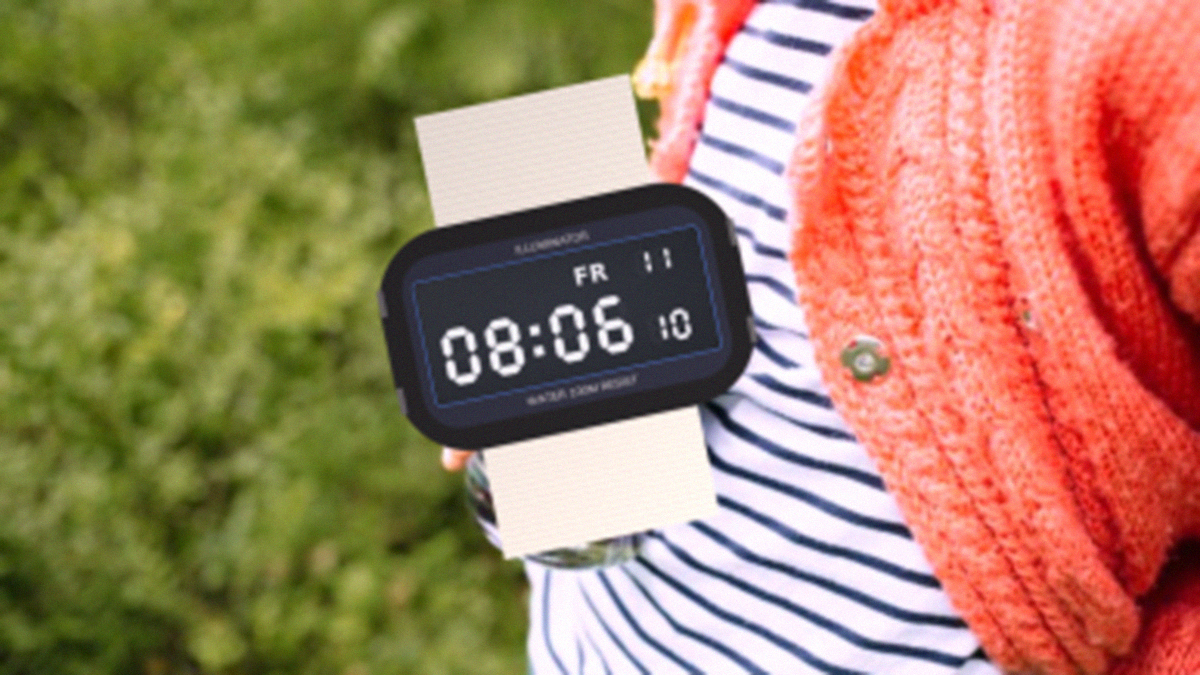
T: 8 h 06 min 10 s
